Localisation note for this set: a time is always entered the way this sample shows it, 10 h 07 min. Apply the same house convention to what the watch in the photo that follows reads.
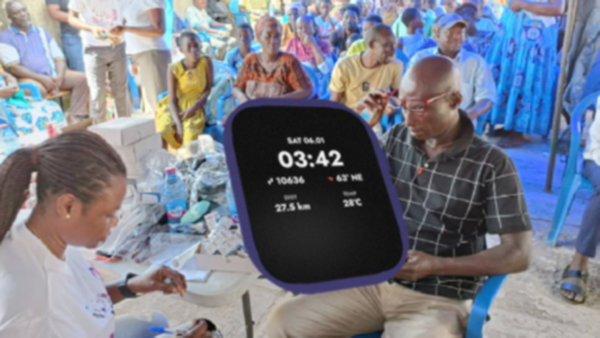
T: 3 h 42 min
